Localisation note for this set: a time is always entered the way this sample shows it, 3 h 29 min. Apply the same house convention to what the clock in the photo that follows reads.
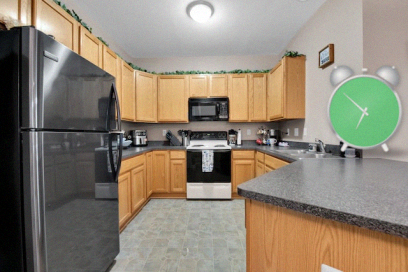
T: 6 h 52 min
